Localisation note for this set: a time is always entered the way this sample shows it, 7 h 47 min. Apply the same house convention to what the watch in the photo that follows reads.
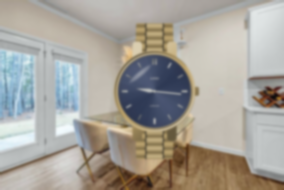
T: 9 h 16 min
